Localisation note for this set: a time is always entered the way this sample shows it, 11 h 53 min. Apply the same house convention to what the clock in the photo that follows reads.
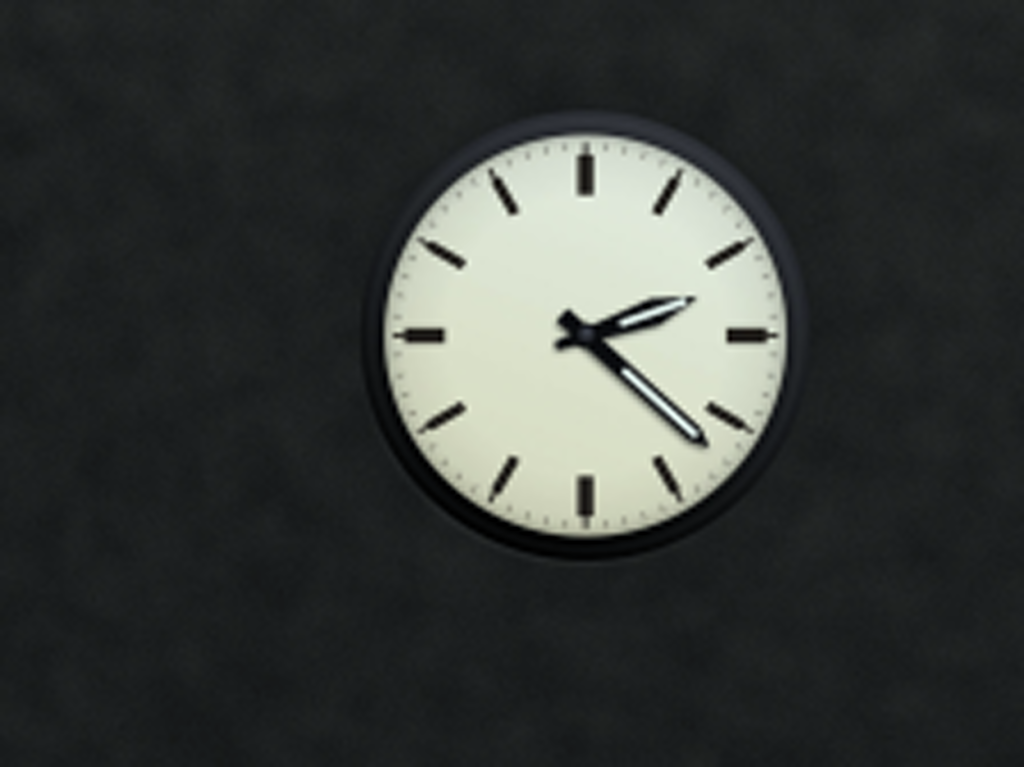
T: 2 h 22 min
